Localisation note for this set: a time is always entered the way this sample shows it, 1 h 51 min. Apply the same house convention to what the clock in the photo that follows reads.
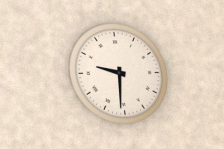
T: 9 h 31 min
